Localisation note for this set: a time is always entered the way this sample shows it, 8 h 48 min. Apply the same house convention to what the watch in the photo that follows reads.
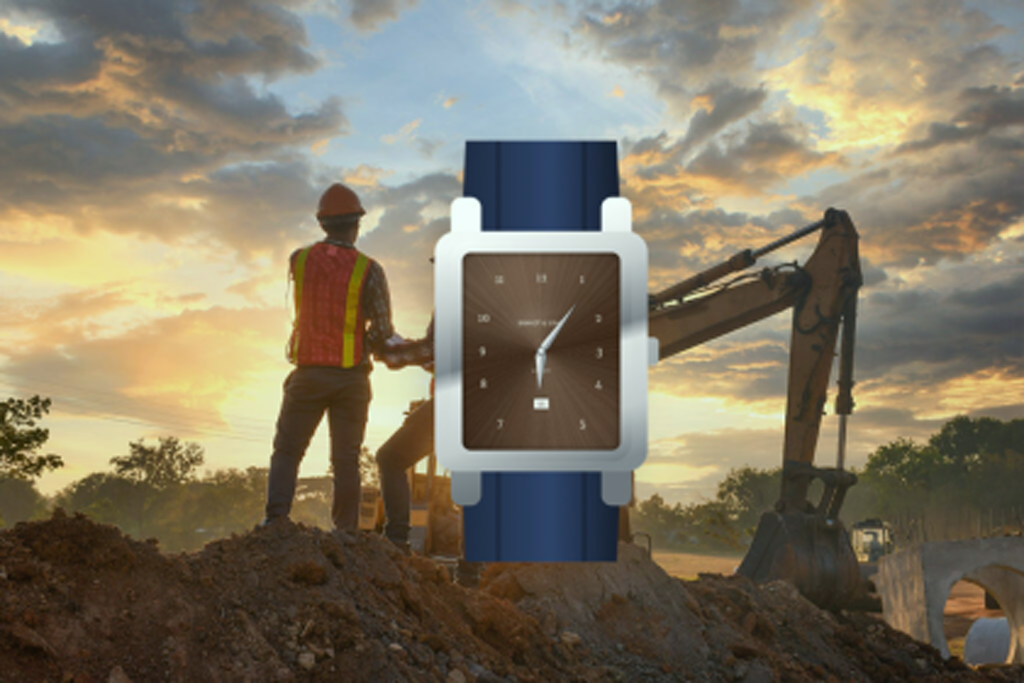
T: 6 h 06 min
